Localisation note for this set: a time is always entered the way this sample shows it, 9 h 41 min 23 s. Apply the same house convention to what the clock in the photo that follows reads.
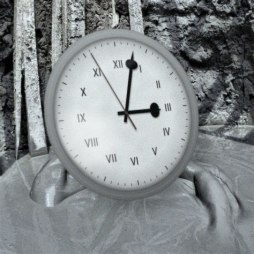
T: 3 h 02 min 56 s
